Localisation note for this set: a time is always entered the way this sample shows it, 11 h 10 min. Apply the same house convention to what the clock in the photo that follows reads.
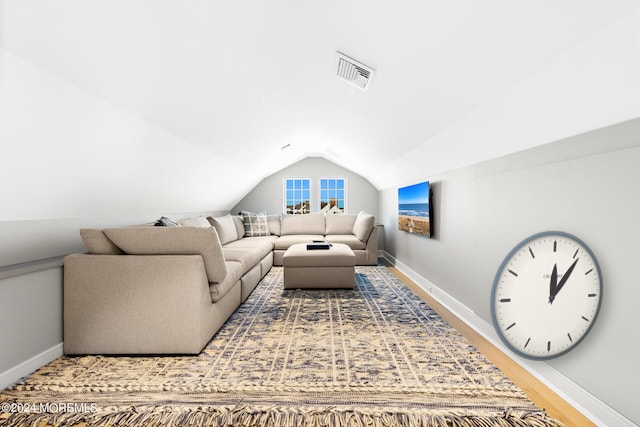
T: 12 h 06 min
